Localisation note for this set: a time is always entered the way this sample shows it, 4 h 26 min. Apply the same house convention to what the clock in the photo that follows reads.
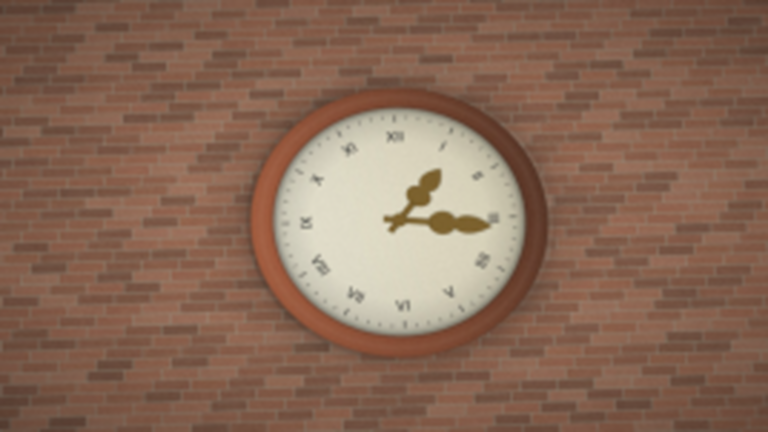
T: 1 h 16 min
